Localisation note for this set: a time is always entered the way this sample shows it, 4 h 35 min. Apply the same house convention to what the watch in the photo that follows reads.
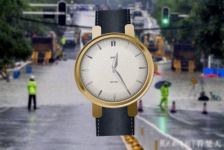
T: 12 h 25 min
